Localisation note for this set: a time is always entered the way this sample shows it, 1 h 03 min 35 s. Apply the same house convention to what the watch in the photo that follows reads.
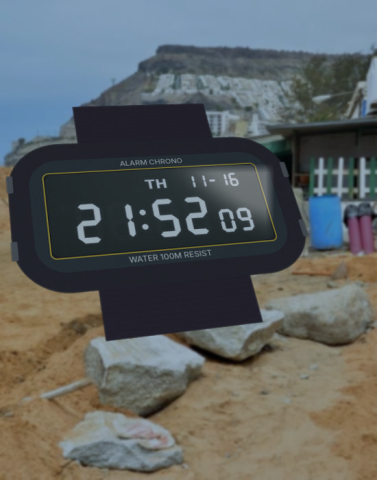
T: 21 h 52 min 09 s
